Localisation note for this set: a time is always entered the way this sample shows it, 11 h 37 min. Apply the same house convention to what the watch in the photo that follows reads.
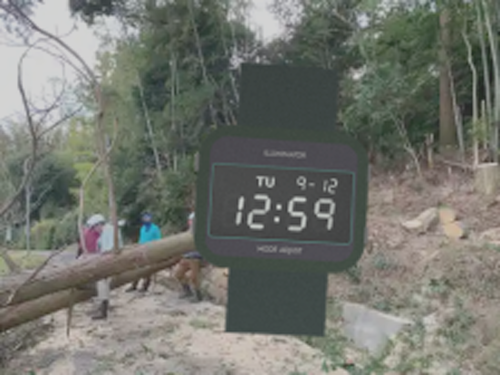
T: 12 h 59 min
